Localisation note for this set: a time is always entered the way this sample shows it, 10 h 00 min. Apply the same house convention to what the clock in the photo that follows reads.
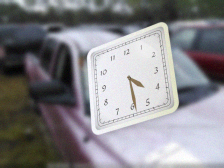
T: 4 h 29 min
